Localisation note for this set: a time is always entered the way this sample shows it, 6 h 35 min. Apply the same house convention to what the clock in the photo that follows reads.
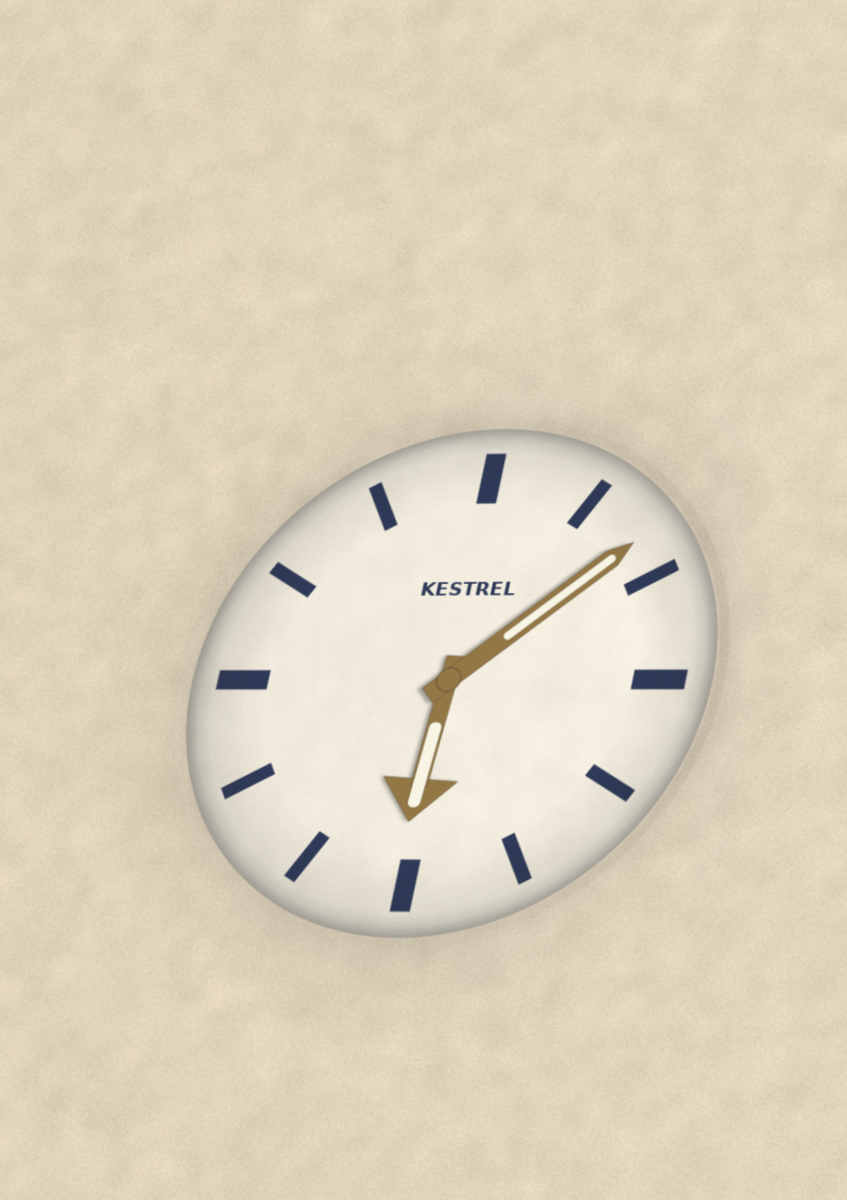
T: 6 h 08 min
